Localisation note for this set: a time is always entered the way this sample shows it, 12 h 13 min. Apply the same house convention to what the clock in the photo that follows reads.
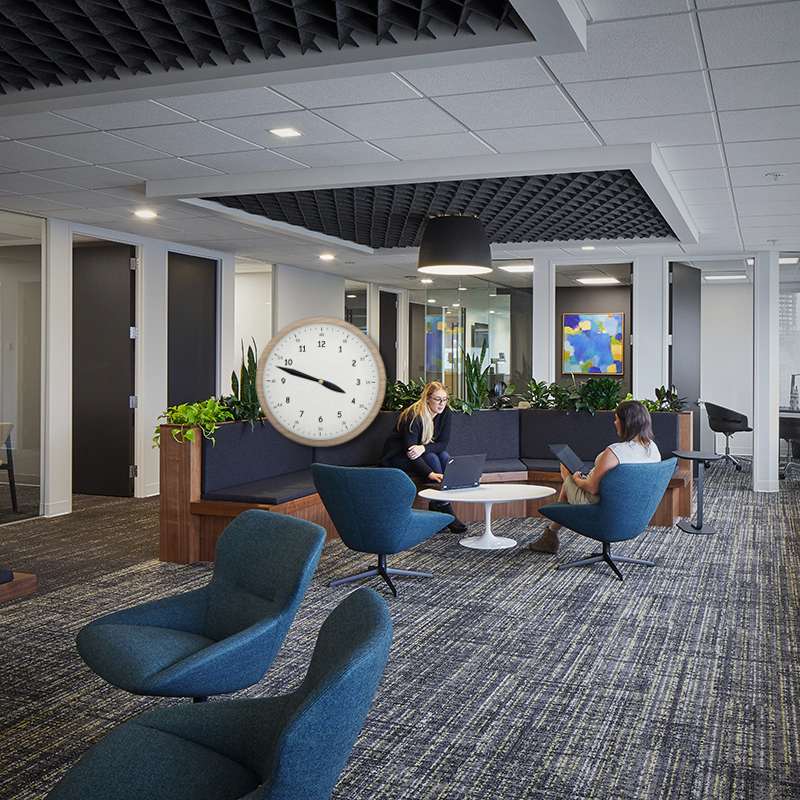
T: 3 h 48 min
